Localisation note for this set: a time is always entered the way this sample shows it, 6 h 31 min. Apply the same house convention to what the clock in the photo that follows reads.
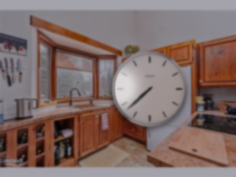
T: 7 h 38 min
